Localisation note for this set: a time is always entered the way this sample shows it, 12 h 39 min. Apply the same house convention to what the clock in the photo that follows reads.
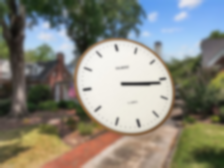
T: 3 h 16 min
